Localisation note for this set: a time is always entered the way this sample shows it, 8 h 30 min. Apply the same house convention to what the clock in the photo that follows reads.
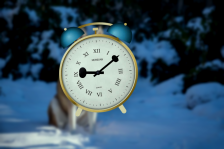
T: 9 h 09 min
